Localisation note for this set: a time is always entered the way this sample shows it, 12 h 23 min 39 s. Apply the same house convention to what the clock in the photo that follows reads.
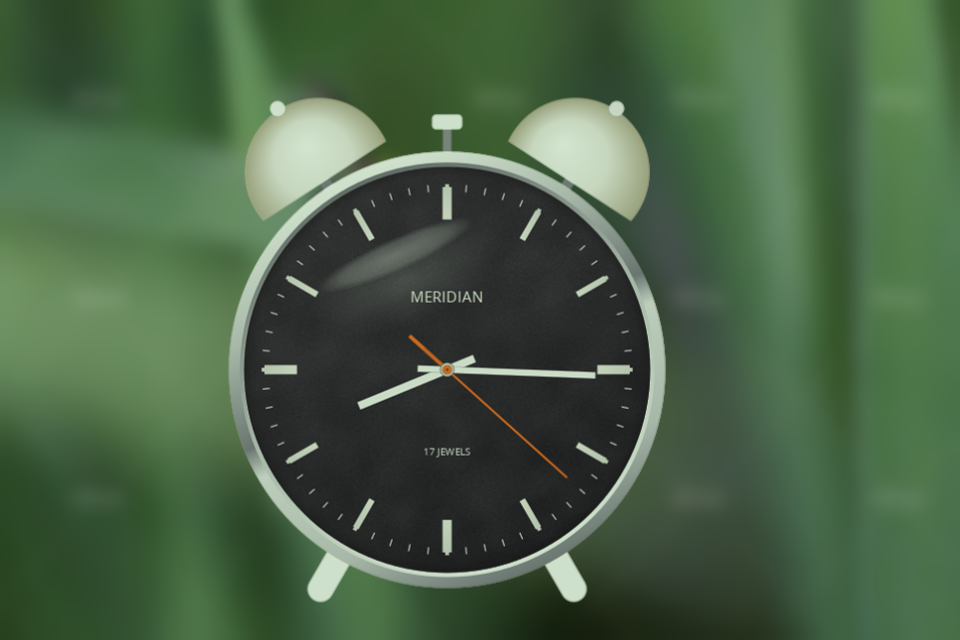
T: 8 h 15 min 22 s
